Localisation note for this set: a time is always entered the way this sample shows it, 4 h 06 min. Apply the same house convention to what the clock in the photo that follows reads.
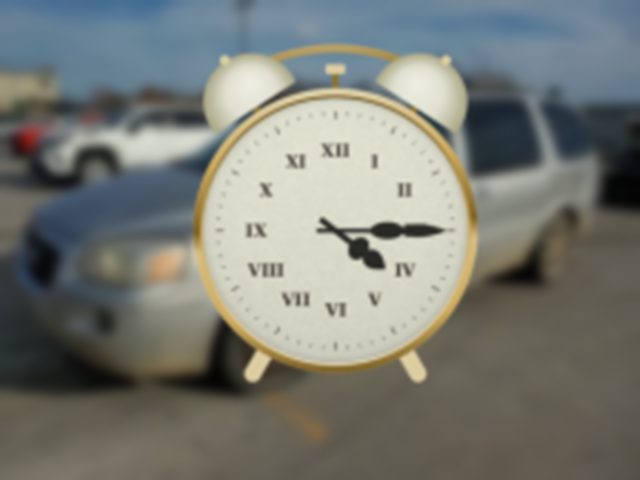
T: 4 h 15 min
